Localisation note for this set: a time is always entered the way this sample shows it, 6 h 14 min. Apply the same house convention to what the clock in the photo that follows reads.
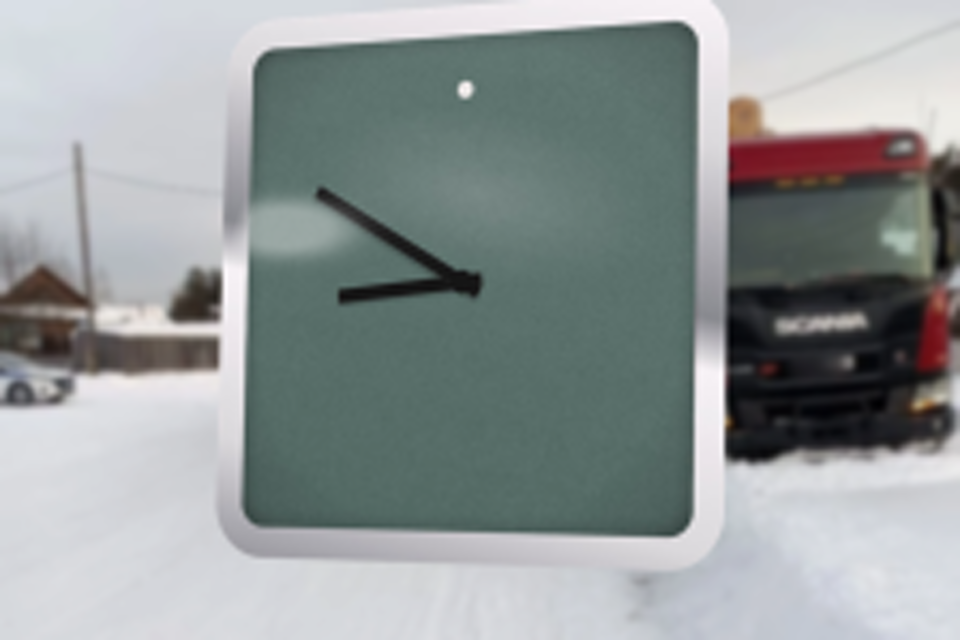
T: 8 h 50 min
